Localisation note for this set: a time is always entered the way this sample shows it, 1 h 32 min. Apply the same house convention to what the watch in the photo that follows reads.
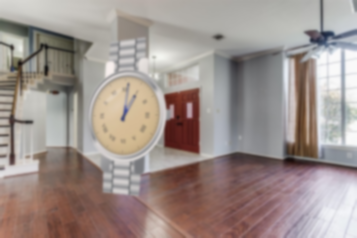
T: 1 h 01 min
